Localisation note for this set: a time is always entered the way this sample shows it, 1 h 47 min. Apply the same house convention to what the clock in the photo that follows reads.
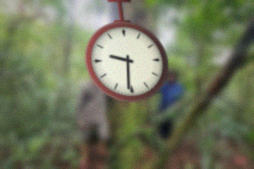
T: 9 h 31 min
